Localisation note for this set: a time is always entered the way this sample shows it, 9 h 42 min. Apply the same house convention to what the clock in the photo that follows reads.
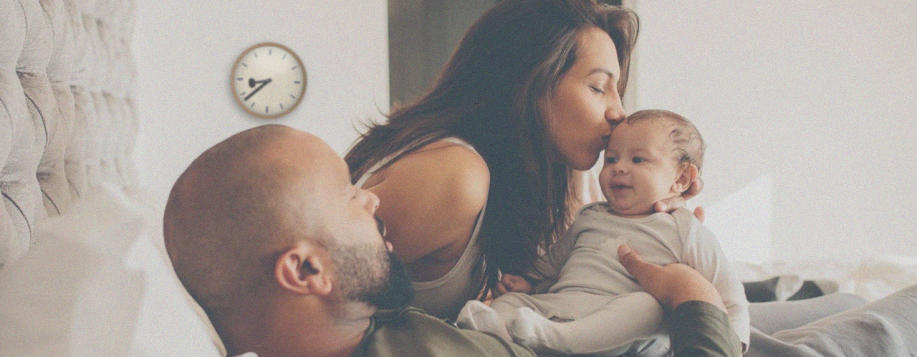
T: 8 h 38 min
